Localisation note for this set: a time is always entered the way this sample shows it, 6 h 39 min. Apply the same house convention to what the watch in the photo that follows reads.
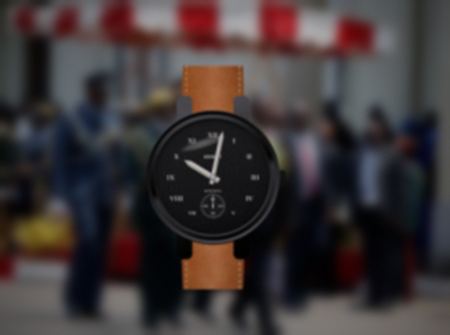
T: 10 h 02 min
